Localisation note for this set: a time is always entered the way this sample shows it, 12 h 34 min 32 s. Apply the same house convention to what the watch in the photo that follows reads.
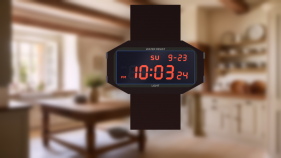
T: 10 h 03 min 24 s
